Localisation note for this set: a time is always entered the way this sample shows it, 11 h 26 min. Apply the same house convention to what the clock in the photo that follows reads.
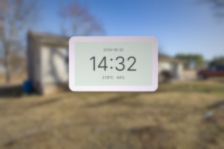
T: 14 h 32 min
